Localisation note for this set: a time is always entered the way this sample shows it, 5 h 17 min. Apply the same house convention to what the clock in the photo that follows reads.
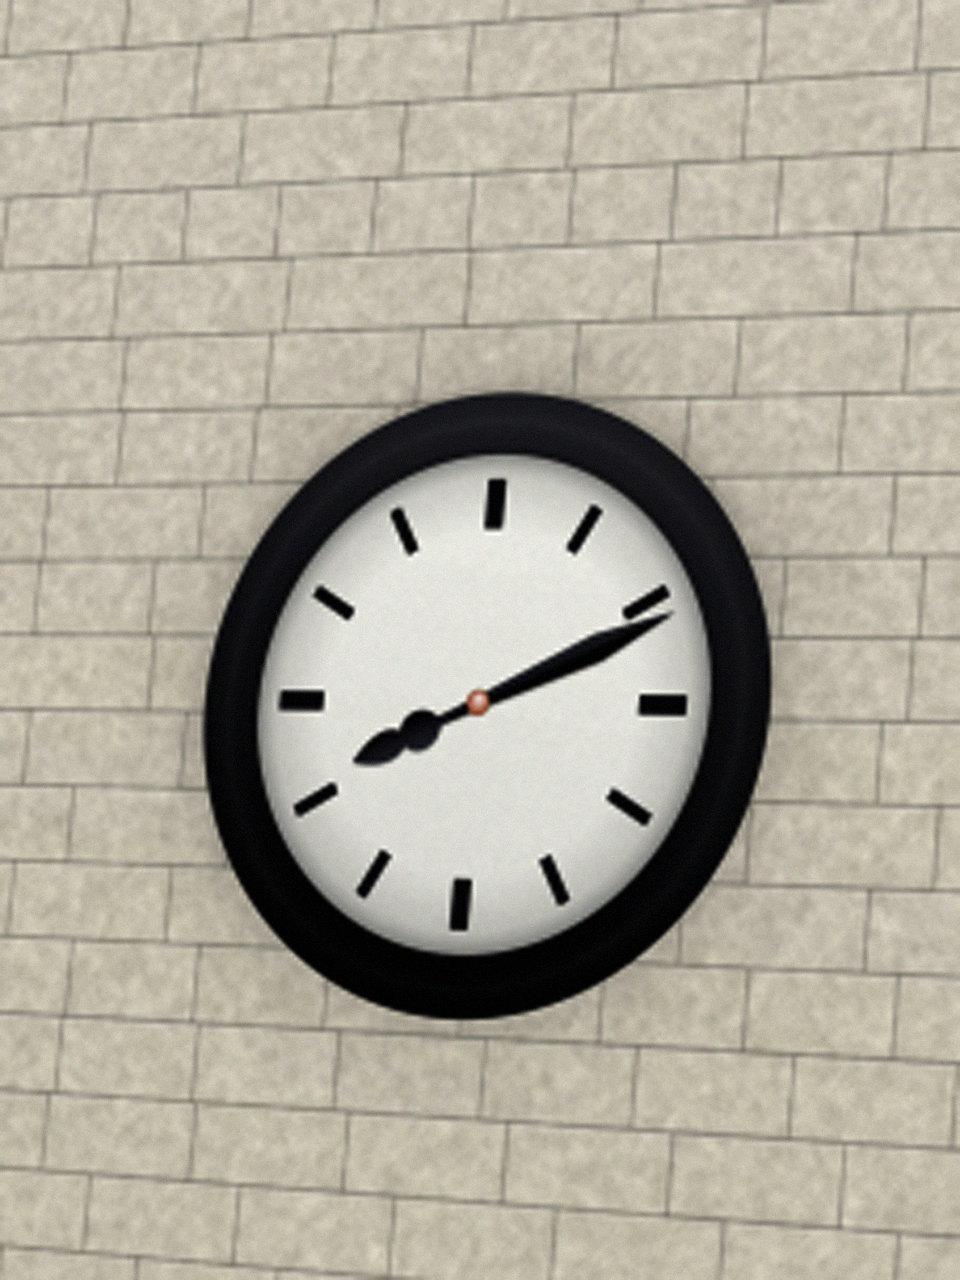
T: 8 h 11 min
